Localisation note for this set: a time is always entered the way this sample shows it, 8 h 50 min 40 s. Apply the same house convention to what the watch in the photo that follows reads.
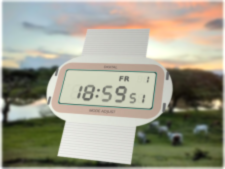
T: 18 h 59 min 51 s
